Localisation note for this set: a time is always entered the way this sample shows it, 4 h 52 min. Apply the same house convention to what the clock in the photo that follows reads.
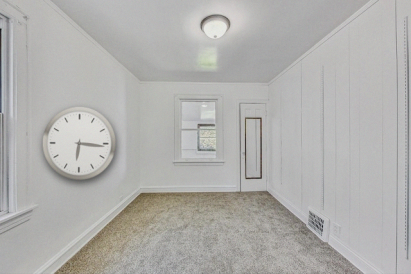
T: 6 h 16 min
